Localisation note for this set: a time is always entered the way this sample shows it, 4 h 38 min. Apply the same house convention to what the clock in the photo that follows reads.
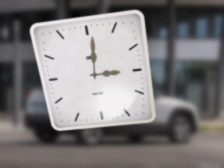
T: 3 h 01 min
